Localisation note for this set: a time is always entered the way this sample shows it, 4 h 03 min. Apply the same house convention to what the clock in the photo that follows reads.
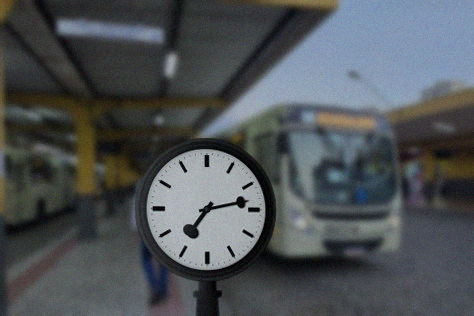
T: 7 h 13 min
